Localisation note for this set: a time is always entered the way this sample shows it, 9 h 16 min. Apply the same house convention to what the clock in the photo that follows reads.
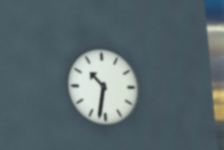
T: 10 h 32 min
